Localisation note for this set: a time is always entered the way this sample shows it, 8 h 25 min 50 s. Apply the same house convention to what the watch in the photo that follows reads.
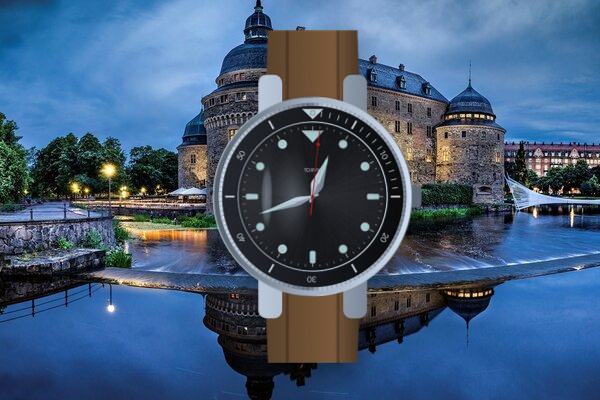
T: 12 h 42 min 01 s
